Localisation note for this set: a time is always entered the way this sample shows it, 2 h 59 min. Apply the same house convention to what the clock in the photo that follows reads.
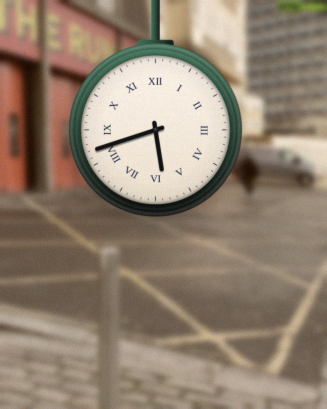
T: 5 h 42 min
